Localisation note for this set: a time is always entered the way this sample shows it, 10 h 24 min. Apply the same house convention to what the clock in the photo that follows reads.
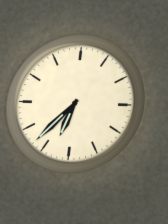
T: 6 h 37 min
